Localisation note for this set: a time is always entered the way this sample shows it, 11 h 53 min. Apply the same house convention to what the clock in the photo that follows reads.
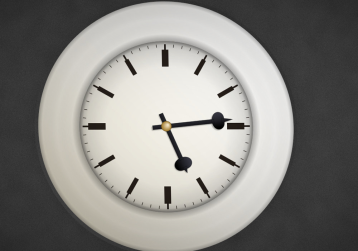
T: 5 h 14 min
